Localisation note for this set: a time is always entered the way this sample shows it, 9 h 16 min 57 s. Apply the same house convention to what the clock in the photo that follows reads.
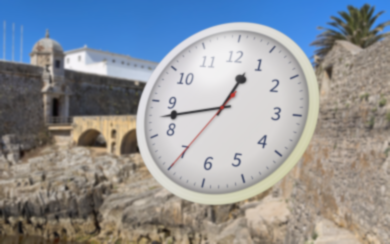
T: 12 h 42 min 35 s
